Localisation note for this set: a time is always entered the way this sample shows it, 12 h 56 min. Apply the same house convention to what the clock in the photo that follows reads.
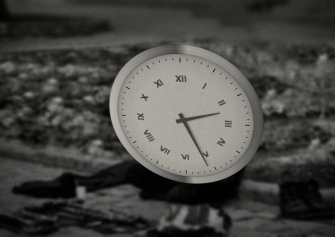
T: 2 h 26 min
